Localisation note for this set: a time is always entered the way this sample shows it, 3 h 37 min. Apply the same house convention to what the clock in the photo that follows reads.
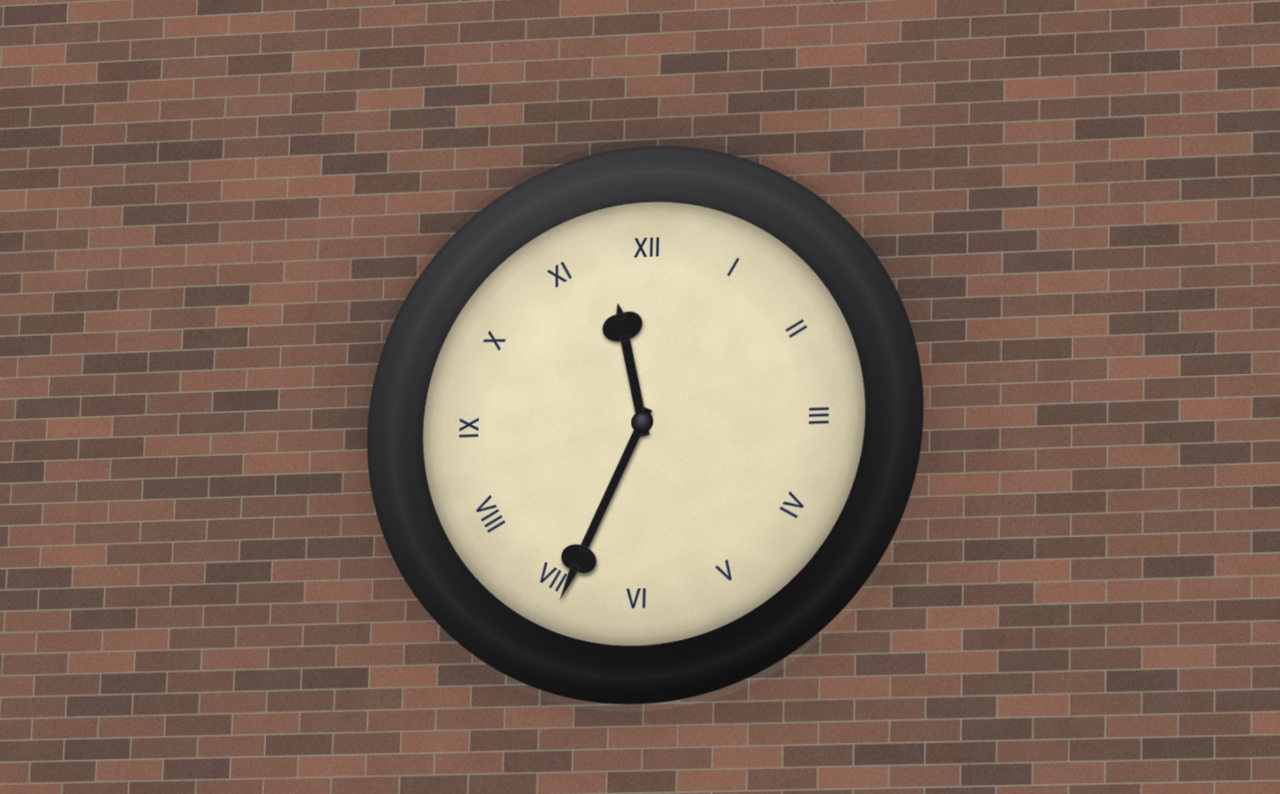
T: 11 h 34 min
